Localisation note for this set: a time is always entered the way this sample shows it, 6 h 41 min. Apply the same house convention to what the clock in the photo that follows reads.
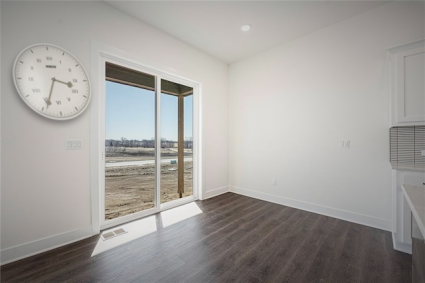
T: 3 h 34 min
